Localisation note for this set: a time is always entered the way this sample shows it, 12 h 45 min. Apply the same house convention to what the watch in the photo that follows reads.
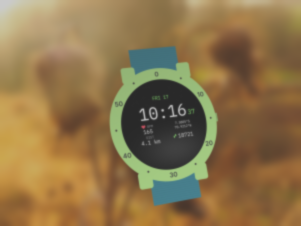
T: 10 h 16 min
